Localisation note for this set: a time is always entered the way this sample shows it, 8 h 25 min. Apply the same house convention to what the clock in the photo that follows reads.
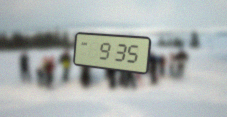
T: 9 h 35 min
